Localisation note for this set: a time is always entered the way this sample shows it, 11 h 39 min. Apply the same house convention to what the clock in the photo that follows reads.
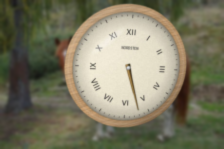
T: 5 h 27 min
